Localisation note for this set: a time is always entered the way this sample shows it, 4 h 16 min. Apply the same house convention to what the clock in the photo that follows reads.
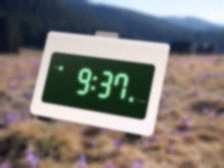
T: 9 h 37 min
